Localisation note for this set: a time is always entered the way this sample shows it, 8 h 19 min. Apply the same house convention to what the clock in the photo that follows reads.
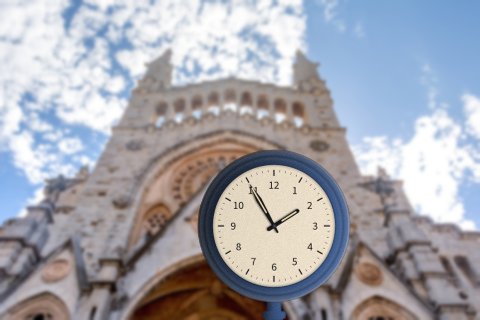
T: 1 h 55 min
